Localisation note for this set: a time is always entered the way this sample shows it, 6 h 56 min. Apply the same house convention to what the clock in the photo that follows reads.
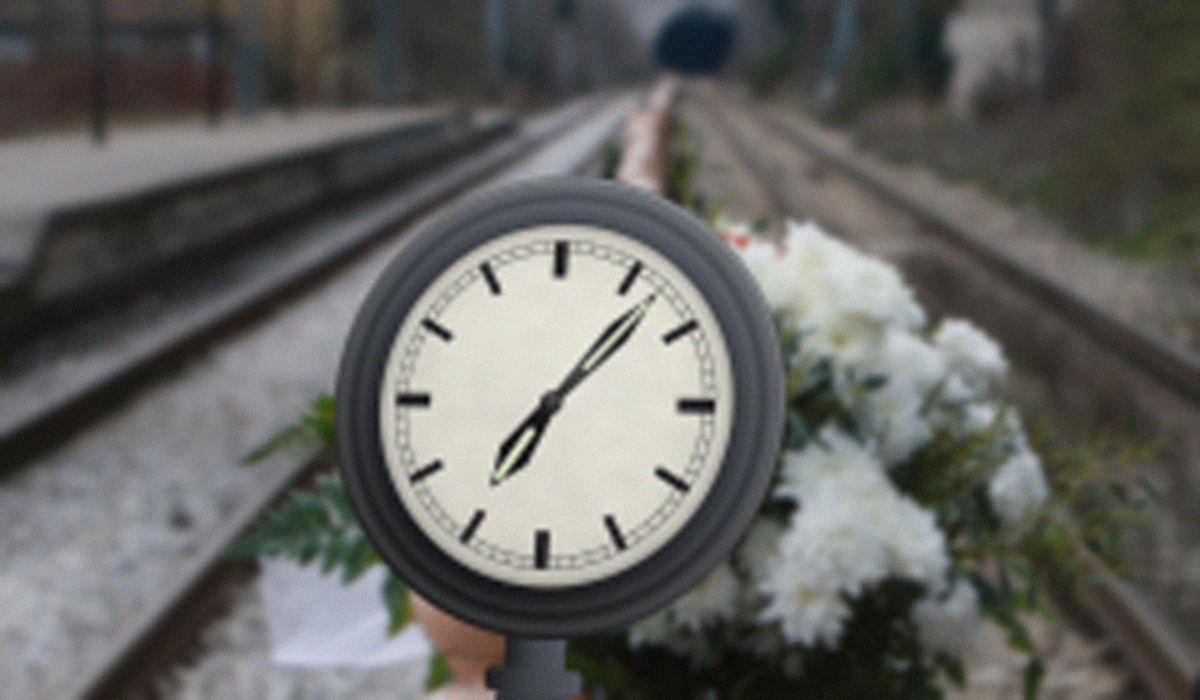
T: 7 h 07 min
